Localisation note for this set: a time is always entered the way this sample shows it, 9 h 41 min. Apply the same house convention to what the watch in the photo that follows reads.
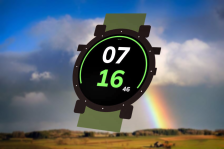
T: 7 h 16 min
